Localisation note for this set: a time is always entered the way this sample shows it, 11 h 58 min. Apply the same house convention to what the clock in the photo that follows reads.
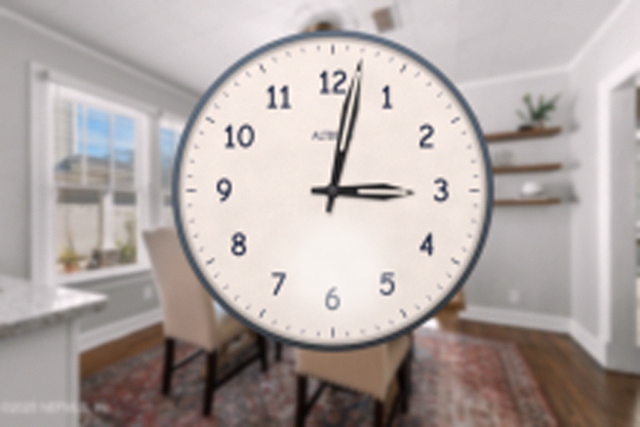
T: 3 h 02 min
